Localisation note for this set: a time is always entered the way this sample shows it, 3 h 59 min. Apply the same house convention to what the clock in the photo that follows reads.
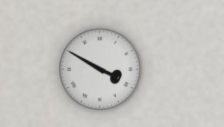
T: 3 h 50 min
